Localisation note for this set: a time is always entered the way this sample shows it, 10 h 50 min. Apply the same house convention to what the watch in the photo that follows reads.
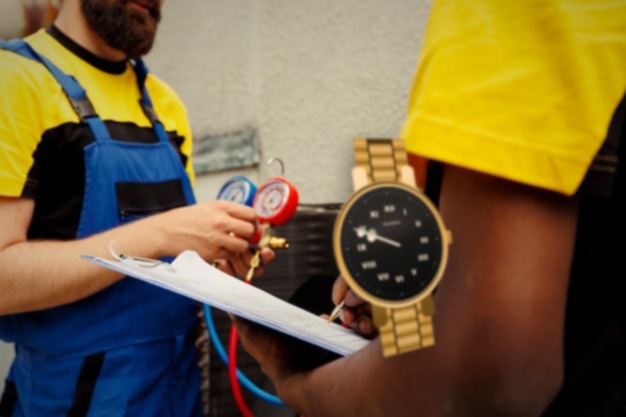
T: 9 h 49 min
